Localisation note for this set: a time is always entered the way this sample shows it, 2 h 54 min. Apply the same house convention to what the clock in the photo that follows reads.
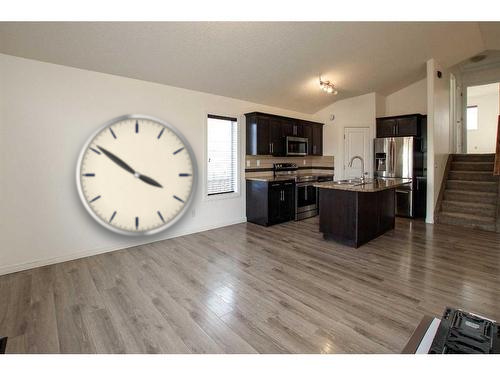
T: 3 h 51 min
